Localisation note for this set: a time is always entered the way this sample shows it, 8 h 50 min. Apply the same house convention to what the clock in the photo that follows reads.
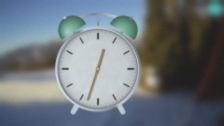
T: 12 h 33 min
